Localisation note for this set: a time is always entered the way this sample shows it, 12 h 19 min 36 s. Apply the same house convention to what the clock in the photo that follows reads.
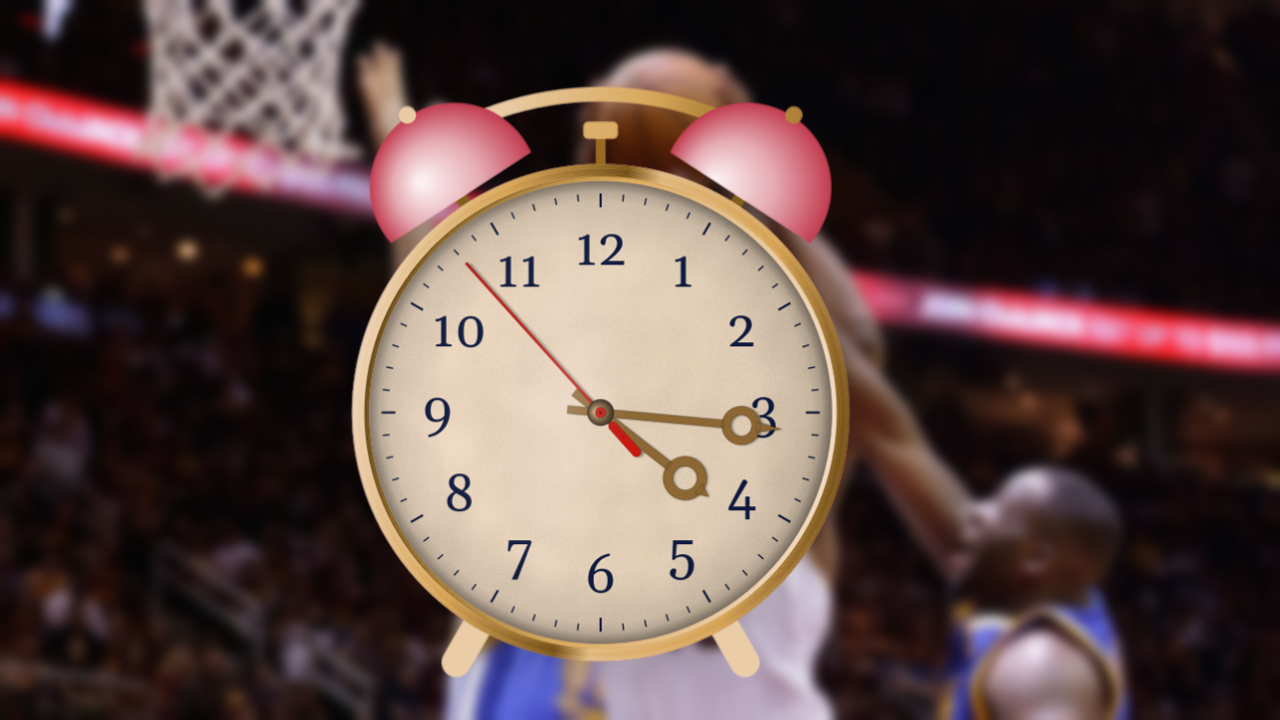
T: 4 h 15 min 53 s
